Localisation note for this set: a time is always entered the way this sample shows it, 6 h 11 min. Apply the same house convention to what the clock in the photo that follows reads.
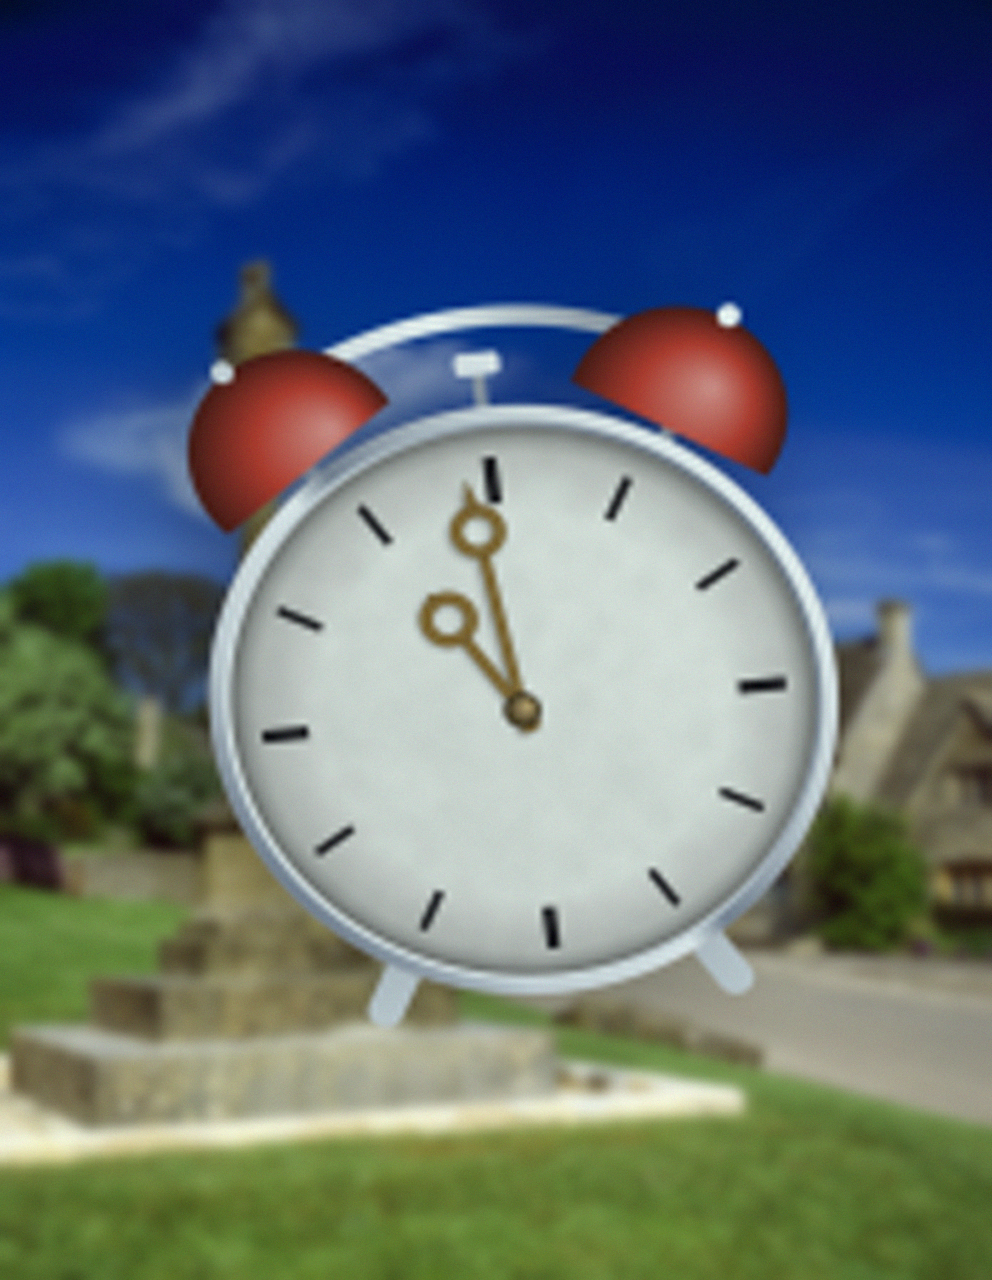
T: 10 h 59 min
